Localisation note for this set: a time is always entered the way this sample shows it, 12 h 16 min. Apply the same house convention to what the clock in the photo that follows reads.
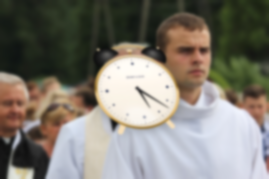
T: 5 h 22 min
